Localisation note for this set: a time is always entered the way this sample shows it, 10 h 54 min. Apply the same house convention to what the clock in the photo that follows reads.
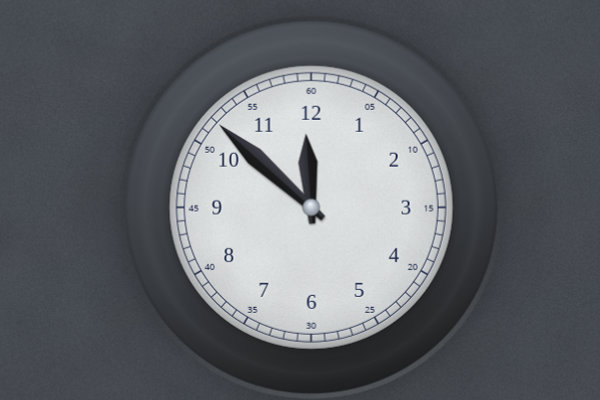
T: 11 h 52 min
